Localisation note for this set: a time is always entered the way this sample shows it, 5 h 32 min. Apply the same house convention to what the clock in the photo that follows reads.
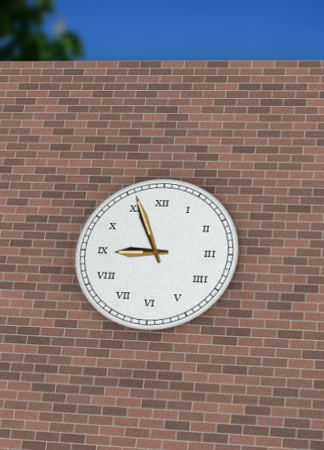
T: 8 h 56 min
